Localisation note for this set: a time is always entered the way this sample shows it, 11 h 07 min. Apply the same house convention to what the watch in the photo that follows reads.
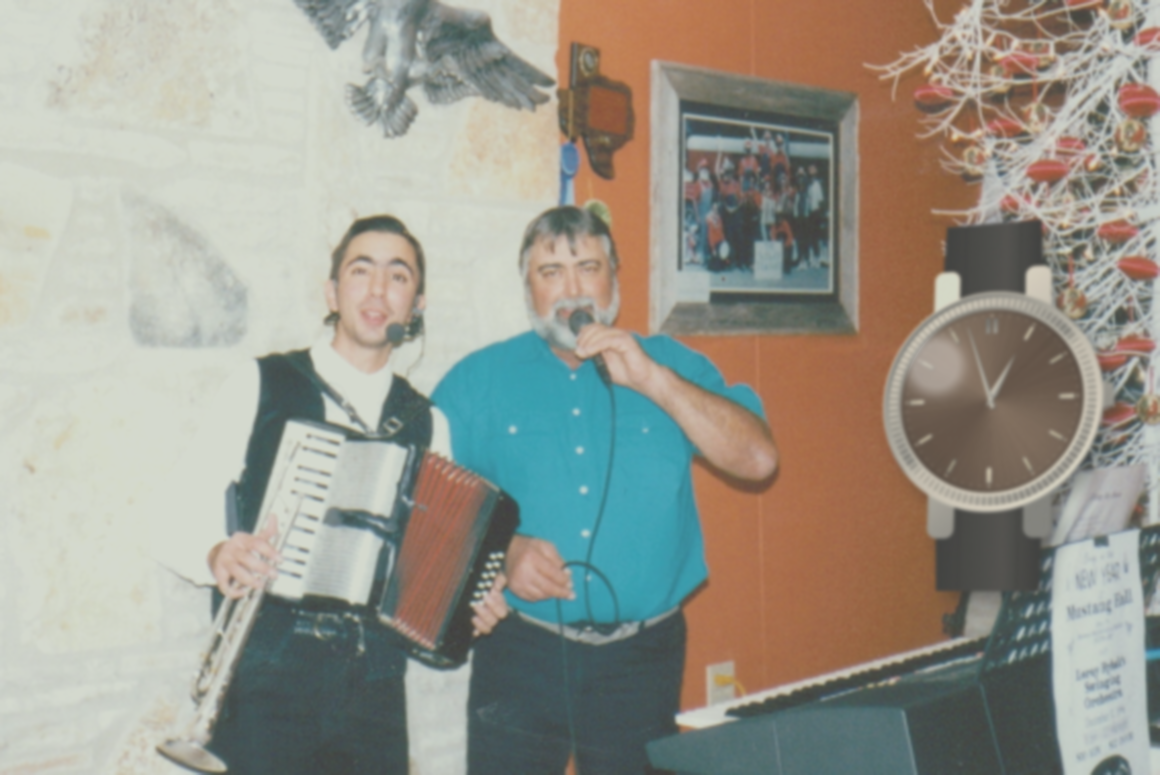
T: 12 h 57 min
